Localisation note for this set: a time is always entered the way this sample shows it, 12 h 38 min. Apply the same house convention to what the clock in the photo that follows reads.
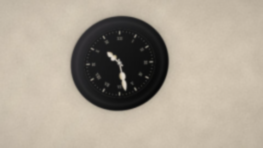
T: 10 h 28 min
